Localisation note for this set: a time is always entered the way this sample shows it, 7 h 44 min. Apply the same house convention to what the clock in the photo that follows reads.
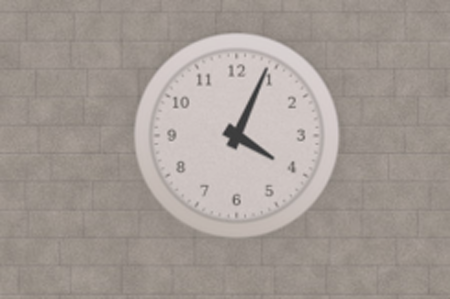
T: 4 h 04 min
